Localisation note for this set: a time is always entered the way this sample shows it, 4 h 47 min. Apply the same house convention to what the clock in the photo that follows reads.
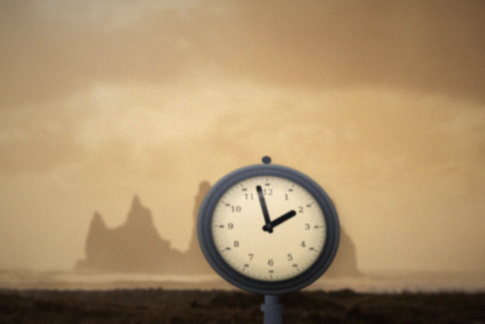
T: 1 h 58 min
